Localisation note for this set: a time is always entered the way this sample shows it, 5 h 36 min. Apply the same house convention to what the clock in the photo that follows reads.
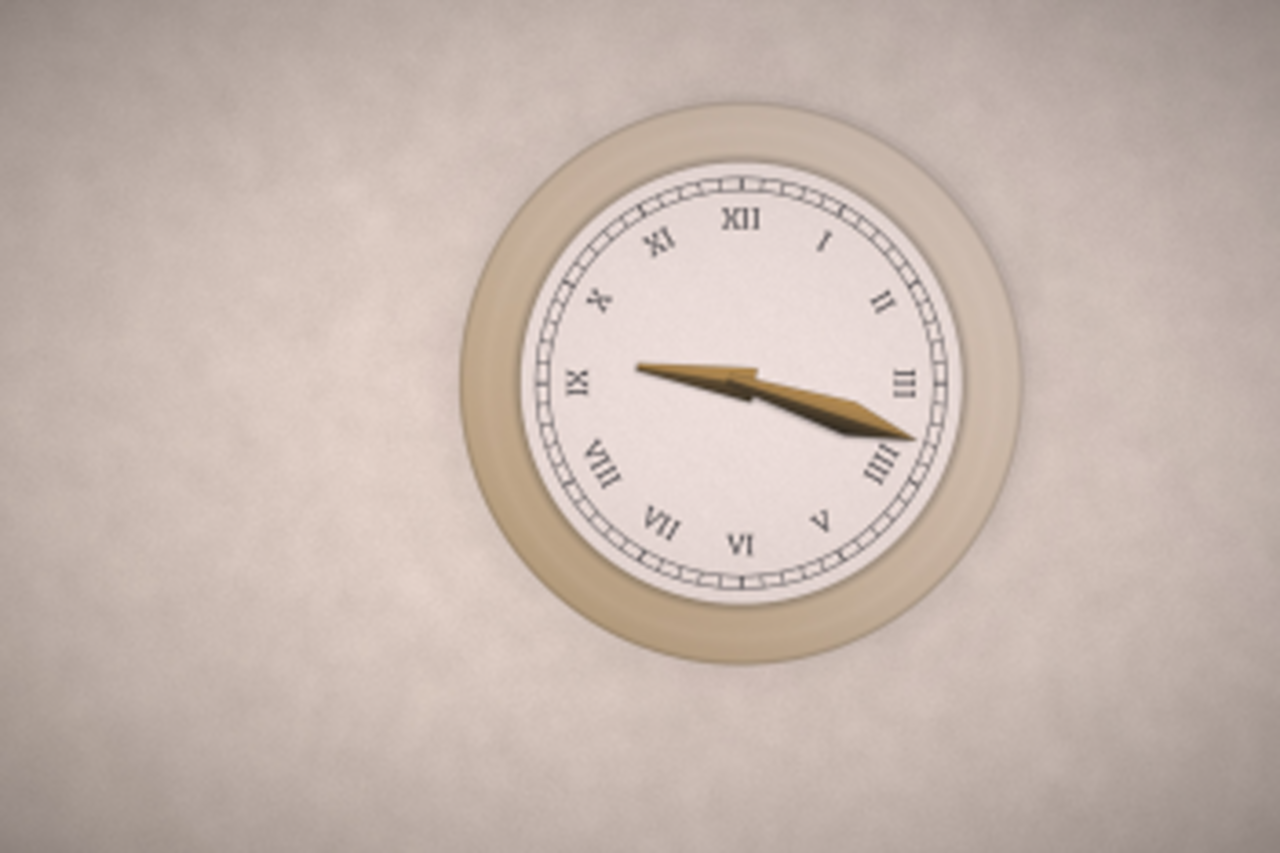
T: 9 h 18 min
